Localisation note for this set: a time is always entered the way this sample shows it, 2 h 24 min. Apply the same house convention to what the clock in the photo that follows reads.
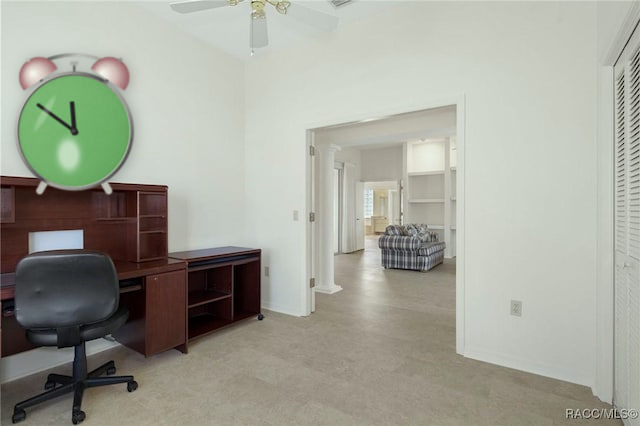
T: 11 h 51 min
